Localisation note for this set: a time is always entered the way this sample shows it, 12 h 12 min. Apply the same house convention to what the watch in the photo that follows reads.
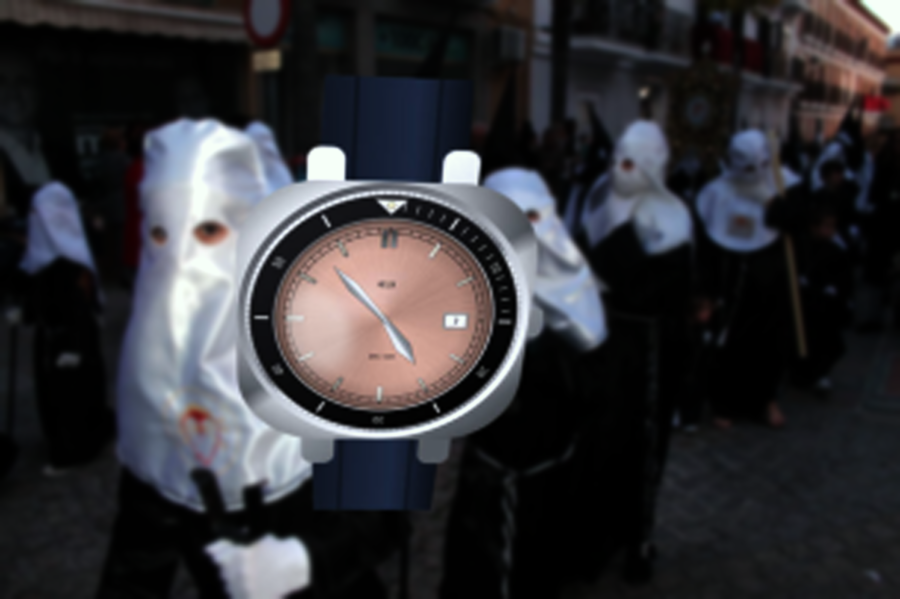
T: 4 h 53 min
